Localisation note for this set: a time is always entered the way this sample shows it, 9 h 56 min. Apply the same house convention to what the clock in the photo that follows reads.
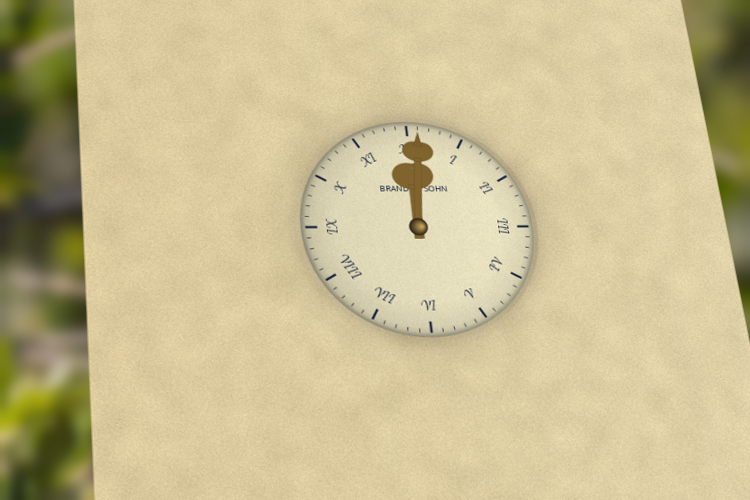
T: 12 h 01 min
